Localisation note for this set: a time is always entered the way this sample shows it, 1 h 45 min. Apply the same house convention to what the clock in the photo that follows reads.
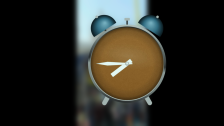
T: 7 h 45 min
